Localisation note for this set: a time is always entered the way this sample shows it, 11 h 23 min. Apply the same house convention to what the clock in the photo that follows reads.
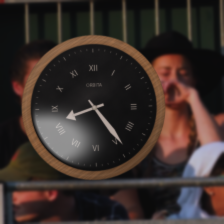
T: 8 h 24 min
